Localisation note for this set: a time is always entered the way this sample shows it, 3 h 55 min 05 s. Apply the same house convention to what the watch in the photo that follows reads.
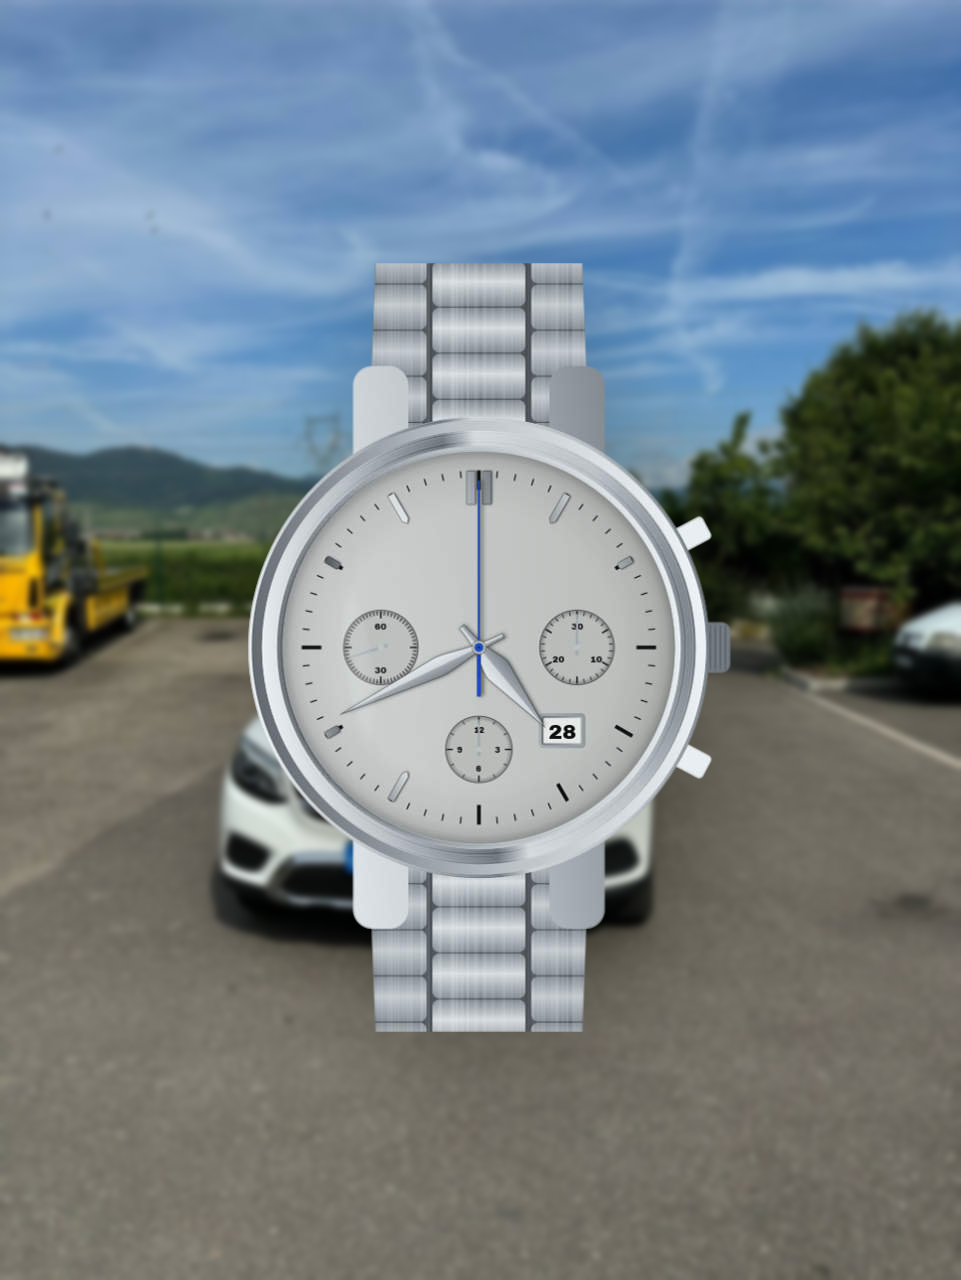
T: 4 h 40 min 42 s
